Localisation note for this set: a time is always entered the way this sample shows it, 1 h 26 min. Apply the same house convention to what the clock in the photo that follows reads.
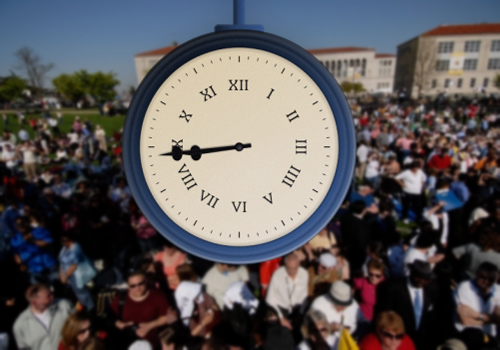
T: 8 h 44 min
